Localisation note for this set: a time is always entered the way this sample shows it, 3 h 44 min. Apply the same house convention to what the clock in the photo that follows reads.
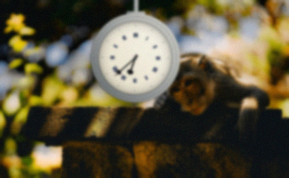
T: 6 h 38 min
